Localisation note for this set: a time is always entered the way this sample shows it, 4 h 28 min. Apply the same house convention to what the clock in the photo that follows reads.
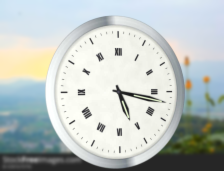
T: 5 h 17 min
